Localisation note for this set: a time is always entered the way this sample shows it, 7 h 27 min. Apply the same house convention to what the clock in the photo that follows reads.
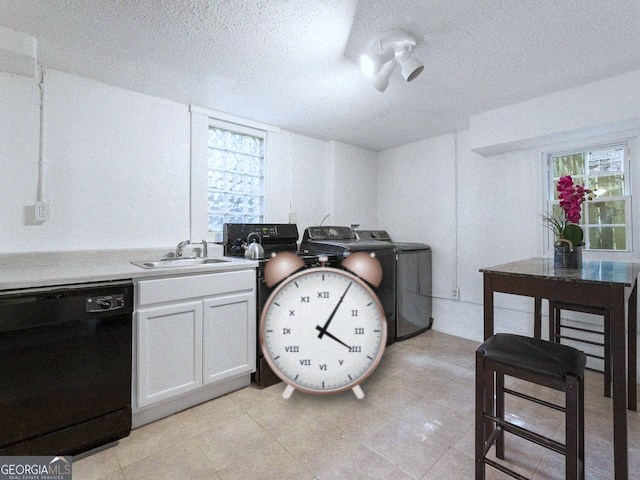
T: 4 h 05 min
